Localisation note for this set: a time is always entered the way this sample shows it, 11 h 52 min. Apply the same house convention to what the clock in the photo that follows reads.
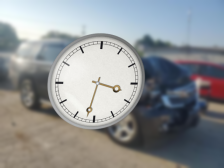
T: 3 h 32 min
